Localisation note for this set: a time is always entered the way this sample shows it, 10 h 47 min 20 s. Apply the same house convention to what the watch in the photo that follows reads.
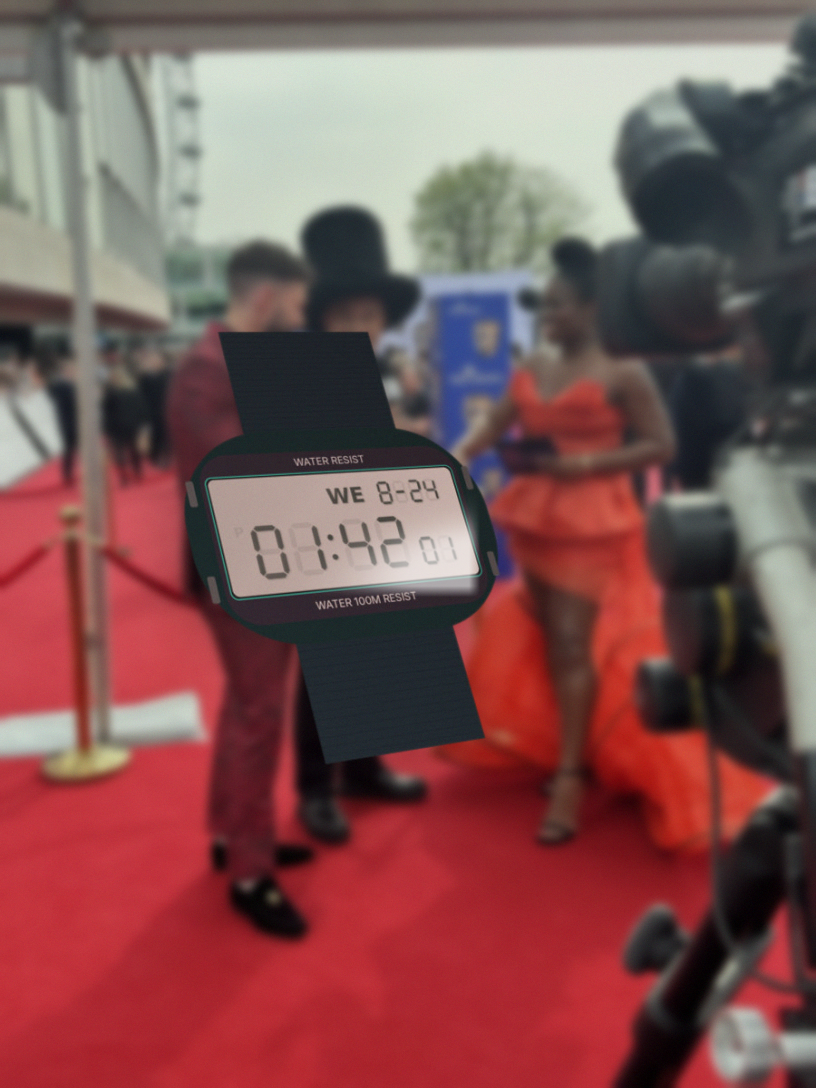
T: 1 h 42 min 01 s
